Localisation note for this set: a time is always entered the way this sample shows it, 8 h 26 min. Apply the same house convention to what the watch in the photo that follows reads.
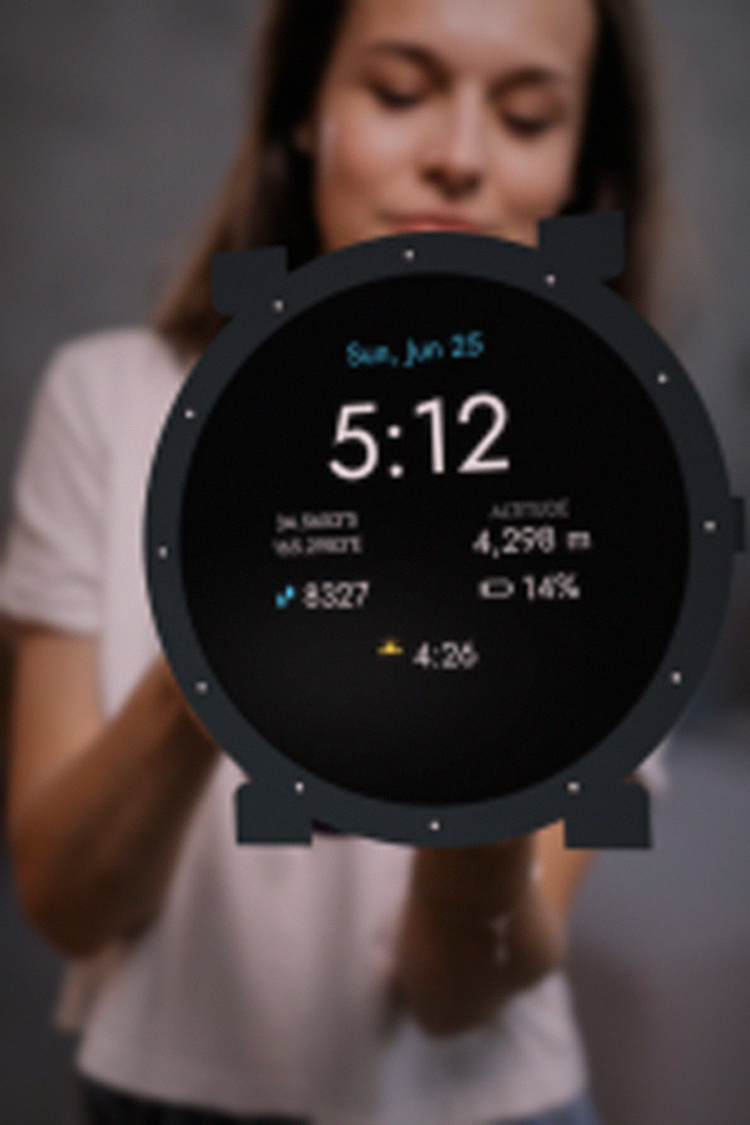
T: 5 h 12 min
